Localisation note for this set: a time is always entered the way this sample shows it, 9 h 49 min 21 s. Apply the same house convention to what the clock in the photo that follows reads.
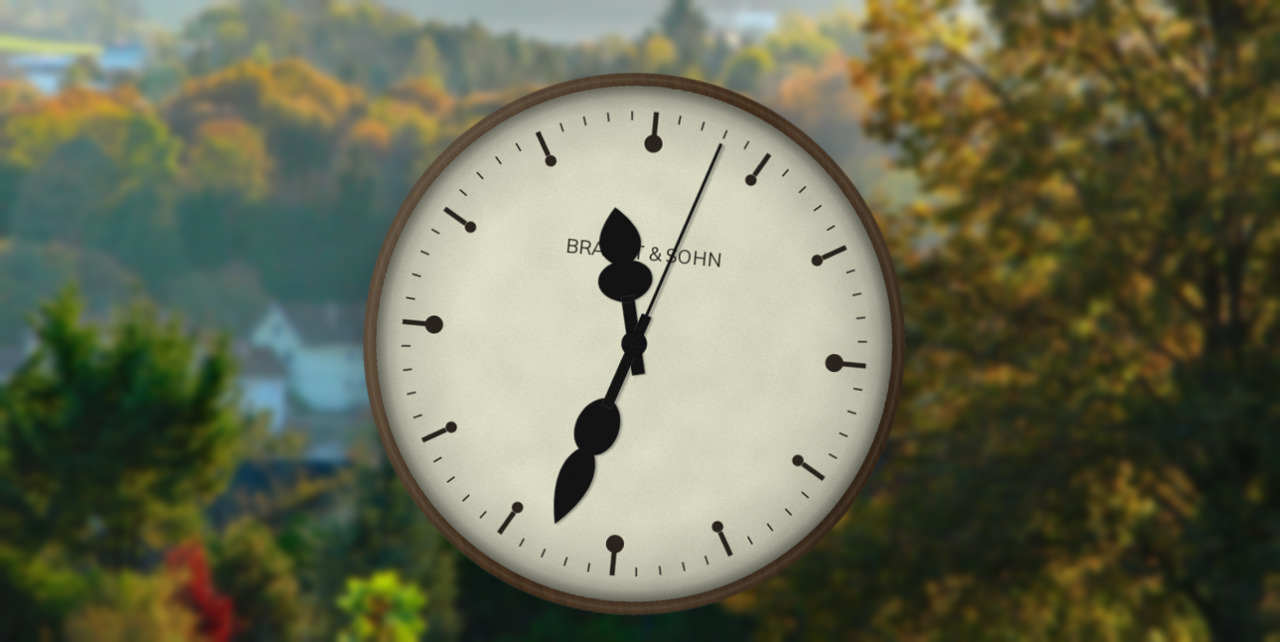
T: 11 h 33 min 03 s
